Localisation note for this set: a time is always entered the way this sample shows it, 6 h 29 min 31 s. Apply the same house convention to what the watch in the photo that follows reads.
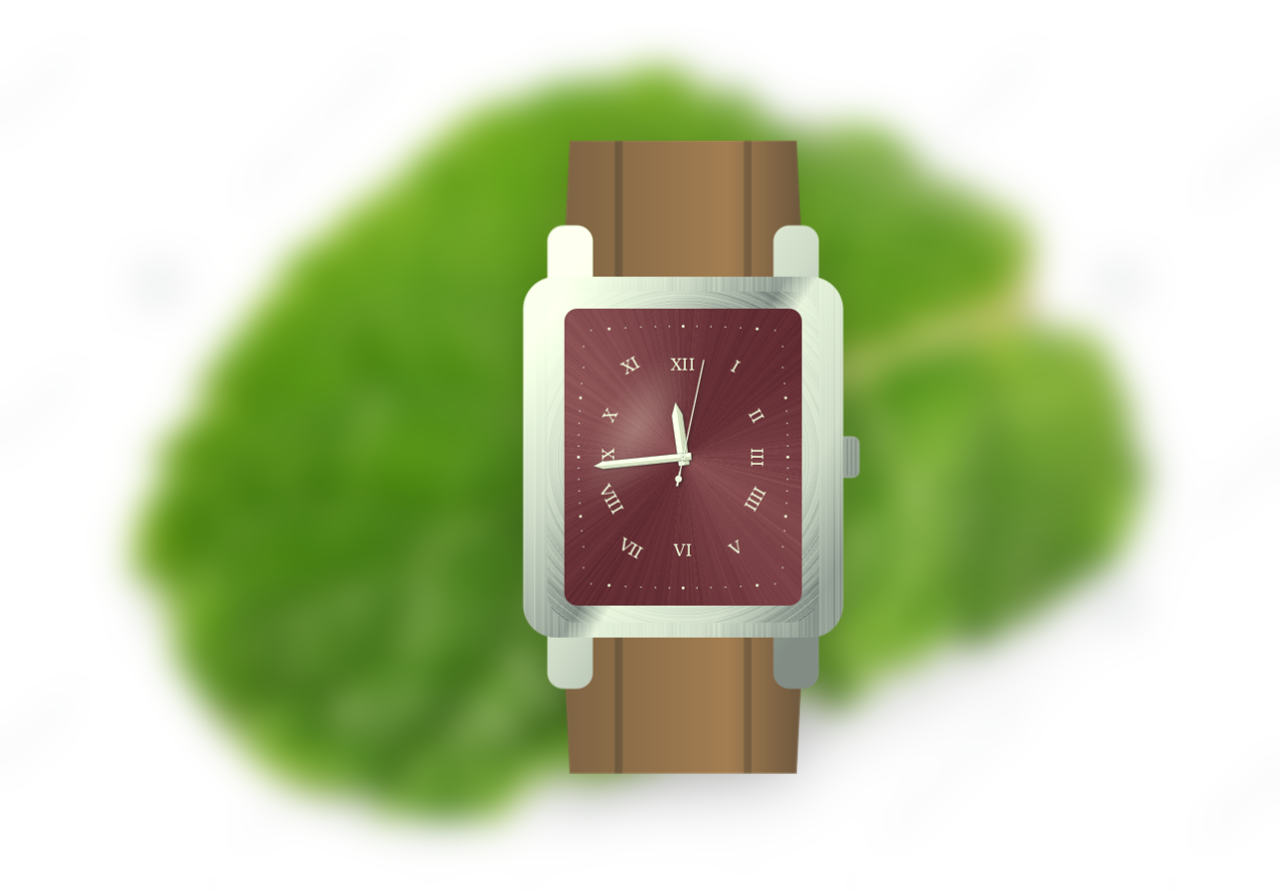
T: 11 h 44 min 02 s
